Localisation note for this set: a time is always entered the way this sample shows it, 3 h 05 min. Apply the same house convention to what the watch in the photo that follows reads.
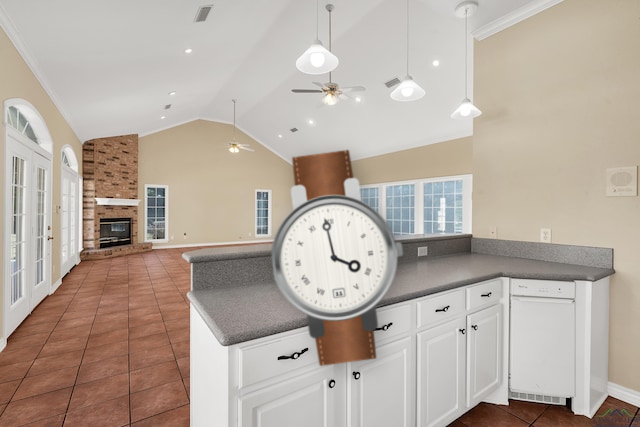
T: 3 h 59 min
